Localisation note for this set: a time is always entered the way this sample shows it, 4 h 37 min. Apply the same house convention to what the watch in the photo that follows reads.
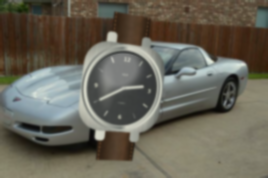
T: 2 h 40 min
